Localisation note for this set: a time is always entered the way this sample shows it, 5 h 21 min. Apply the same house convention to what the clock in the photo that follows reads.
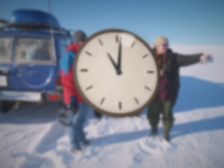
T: 11 h 01 min
